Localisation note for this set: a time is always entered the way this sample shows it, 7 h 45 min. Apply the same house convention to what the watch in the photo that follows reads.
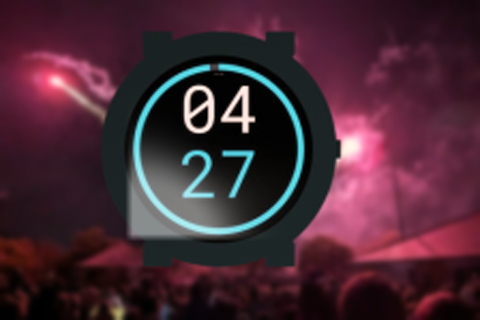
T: 4 h 27 min
